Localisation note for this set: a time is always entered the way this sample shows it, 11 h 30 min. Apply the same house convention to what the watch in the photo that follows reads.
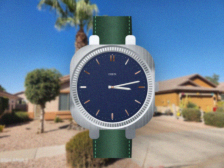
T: 3 h 13 min
